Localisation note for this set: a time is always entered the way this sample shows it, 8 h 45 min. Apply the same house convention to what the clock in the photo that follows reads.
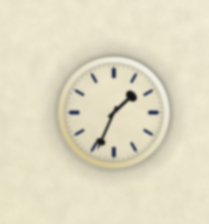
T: 1 h 34 min
